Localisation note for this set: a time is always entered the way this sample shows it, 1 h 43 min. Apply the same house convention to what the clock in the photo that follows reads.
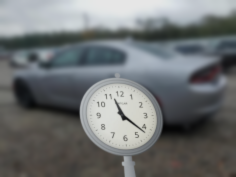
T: 11 h 22 min
